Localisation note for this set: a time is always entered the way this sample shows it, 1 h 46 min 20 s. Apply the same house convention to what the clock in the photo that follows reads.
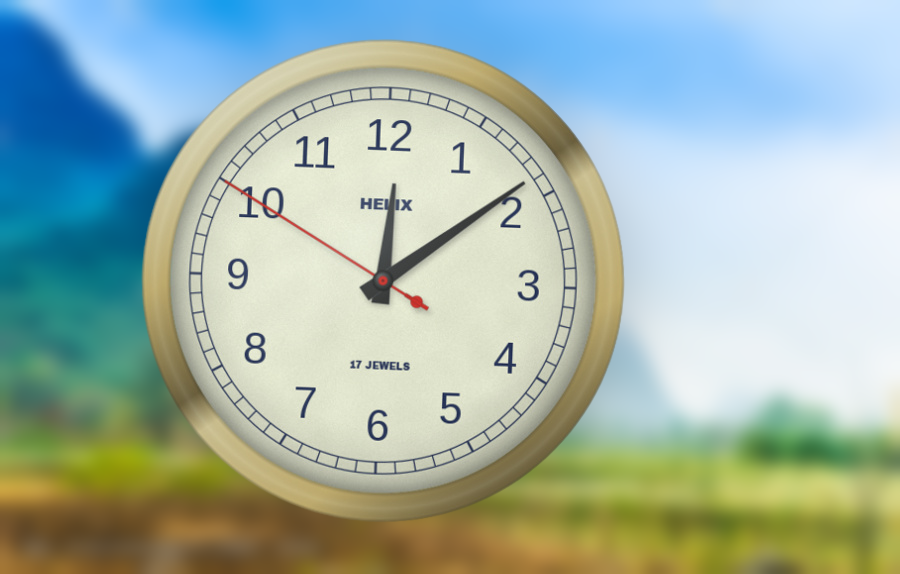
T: 12 h 08 min 50 s
